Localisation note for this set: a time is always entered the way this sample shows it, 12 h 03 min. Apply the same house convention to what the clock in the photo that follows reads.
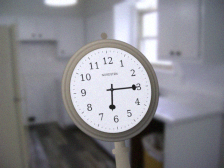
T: 6 h 15 min
